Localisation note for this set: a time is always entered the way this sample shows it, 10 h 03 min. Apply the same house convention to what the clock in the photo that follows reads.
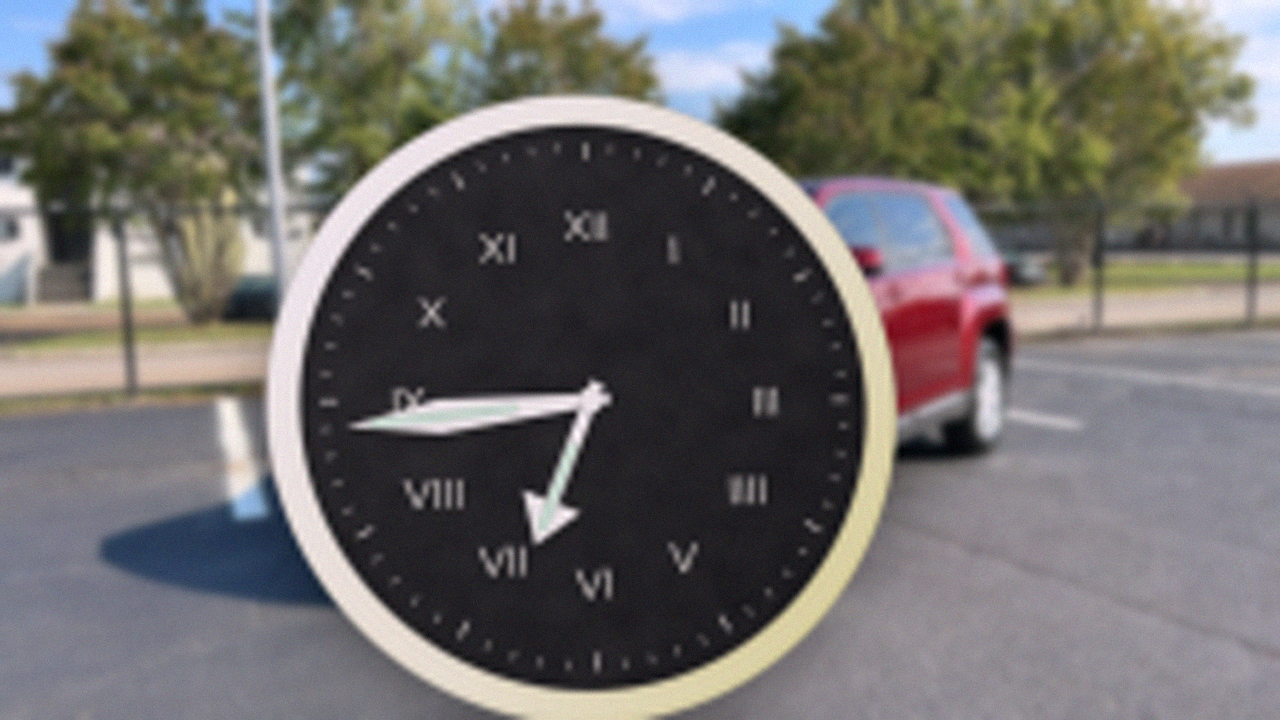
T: 6 h 44 min
